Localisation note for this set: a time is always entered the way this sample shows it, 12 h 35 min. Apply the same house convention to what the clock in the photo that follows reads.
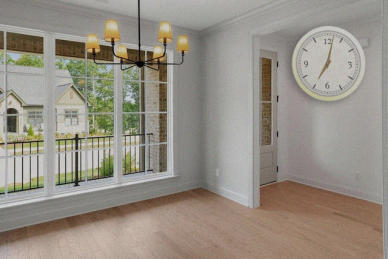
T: 7 h 02 min
